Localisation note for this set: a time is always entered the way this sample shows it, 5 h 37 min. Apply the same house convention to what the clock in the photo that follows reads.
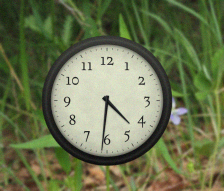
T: 4 h 31 min
